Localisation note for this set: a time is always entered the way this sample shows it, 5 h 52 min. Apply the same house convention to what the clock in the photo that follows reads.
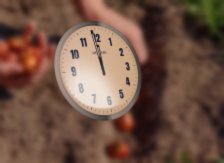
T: 11 h 59 min
